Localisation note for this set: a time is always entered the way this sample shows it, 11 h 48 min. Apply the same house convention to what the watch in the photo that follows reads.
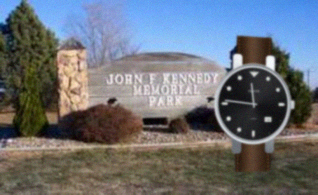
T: 11 h 46 min
